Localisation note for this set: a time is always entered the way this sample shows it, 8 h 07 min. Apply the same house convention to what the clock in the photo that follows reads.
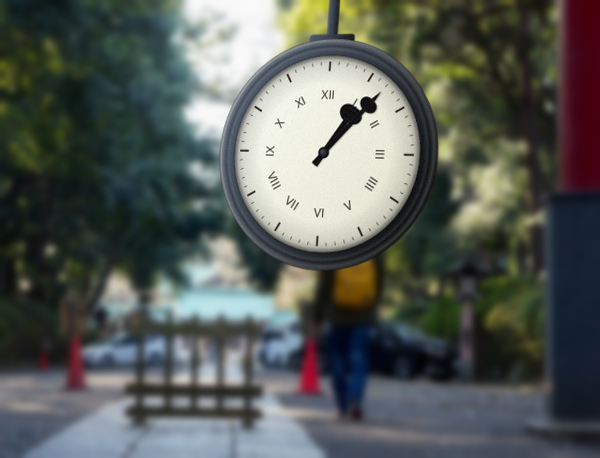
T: 1 h 07 min
